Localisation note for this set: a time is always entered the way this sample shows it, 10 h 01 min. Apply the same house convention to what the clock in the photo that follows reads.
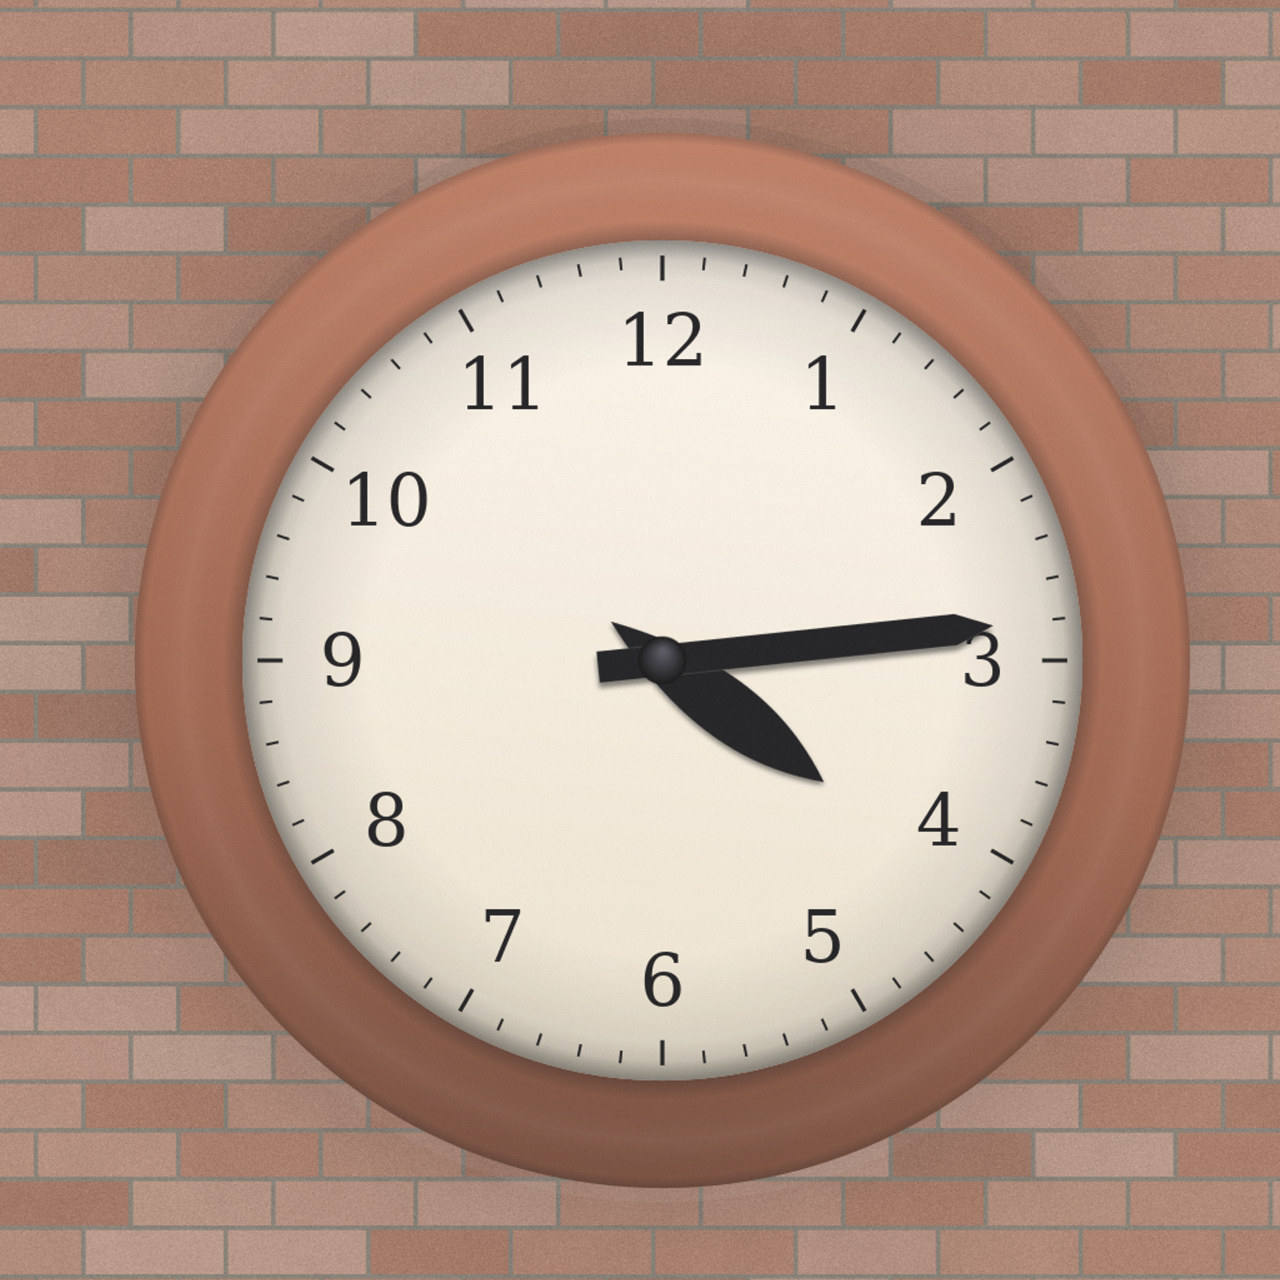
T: 4 h 14 min
